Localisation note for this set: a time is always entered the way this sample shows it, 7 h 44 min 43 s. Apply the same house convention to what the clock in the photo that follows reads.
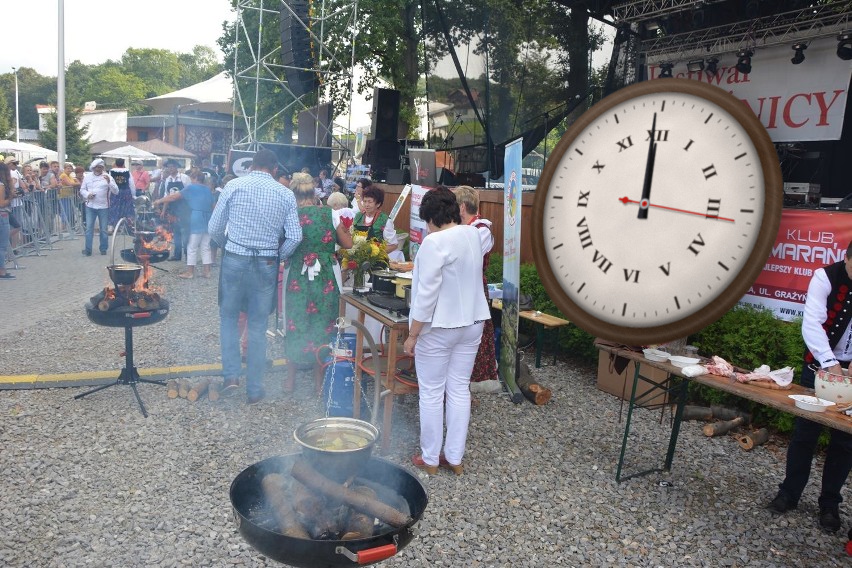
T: 11 h 59 min 16 s
